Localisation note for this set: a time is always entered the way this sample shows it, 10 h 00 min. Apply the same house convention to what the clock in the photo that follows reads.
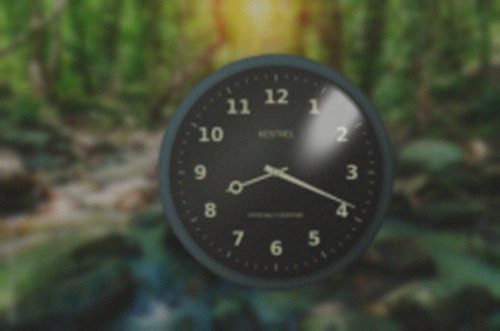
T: 8 h 19 min
